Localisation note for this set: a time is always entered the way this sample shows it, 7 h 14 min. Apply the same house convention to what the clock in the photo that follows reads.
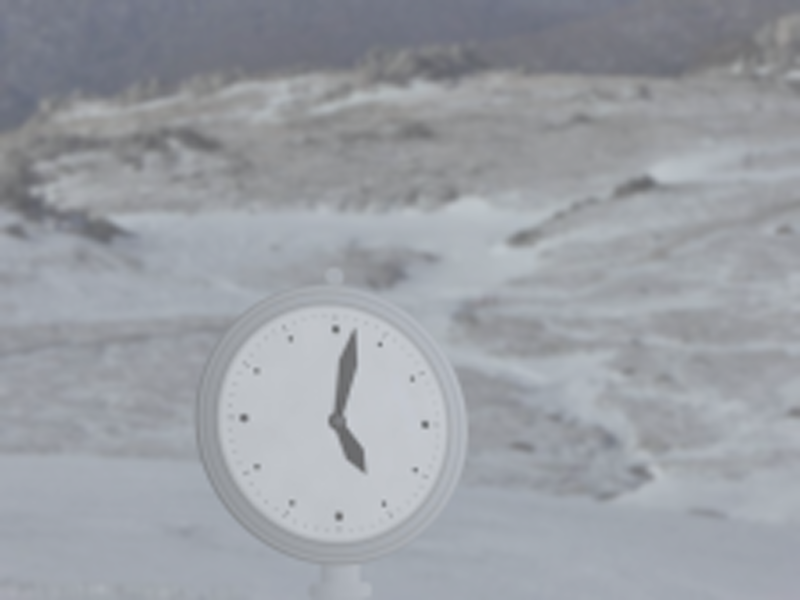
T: 5 h 02 min
